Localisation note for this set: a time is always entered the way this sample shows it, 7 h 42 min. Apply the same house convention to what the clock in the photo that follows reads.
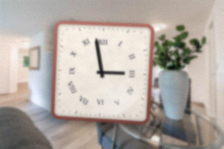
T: 2 h 58 min
